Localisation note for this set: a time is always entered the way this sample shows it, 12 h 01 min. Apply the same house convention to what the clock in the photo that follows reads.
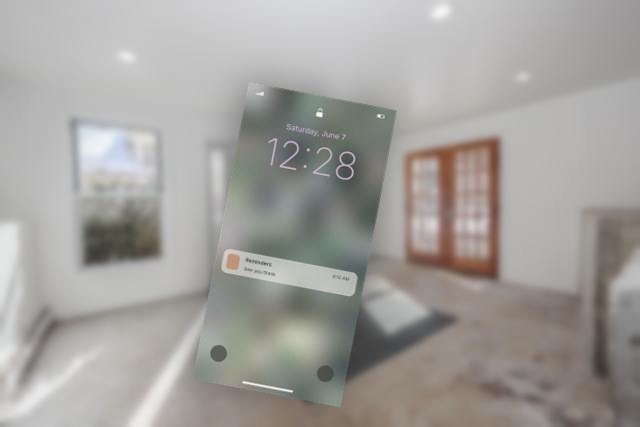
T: 12 h 28 min
